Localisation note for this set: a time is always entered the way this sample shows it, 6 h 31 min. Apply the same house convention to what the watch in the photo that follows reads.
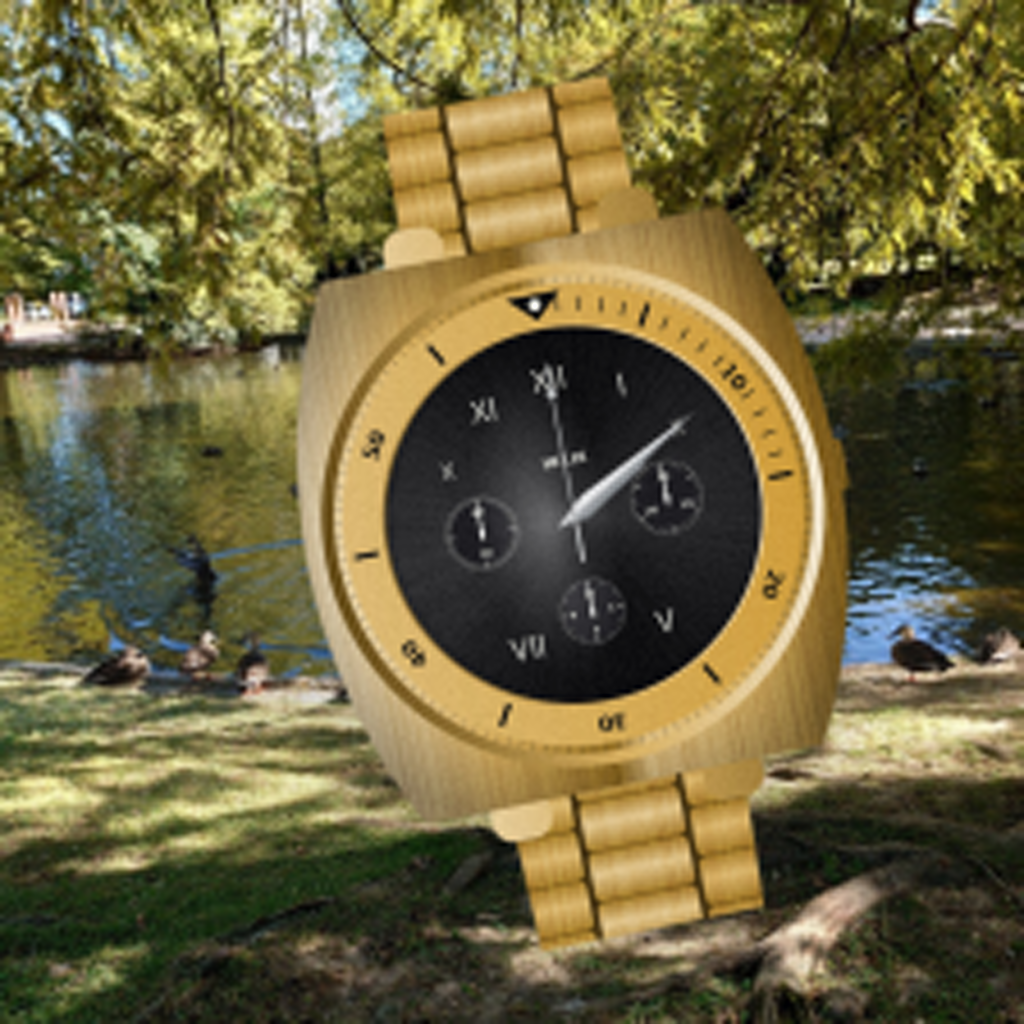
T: 2 h 10 min
